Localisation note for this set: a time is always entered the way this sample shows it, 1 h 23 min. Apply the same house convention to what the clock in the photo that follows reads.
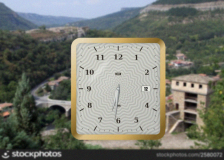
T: 6 h 31 min
